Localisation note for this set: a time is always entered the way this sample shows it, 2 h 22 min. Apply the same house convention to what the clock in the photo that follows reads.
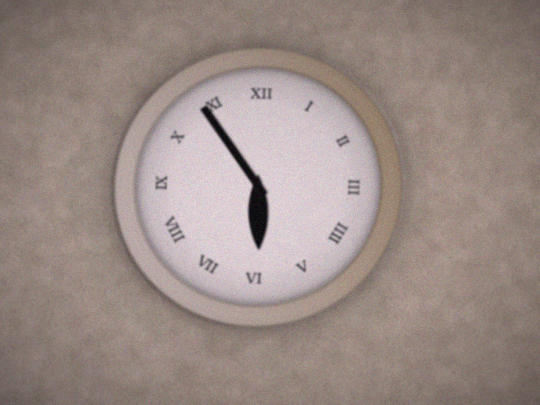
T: 5 h 54 min
